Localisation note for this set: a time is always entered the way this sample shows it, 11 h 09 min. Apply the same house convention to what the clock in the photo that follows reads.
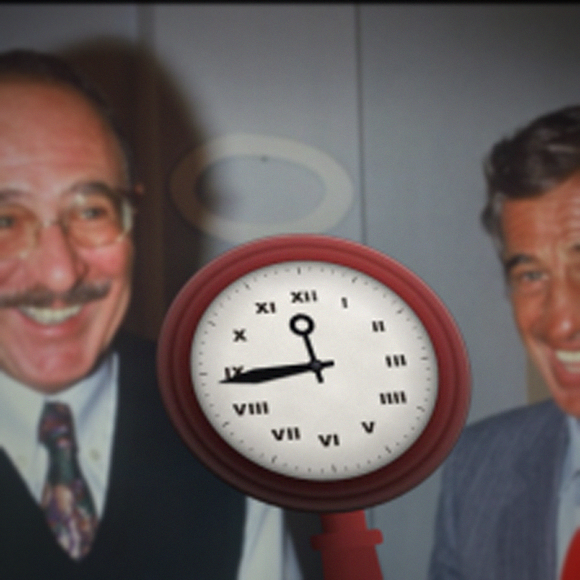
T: 11 h 44 min
